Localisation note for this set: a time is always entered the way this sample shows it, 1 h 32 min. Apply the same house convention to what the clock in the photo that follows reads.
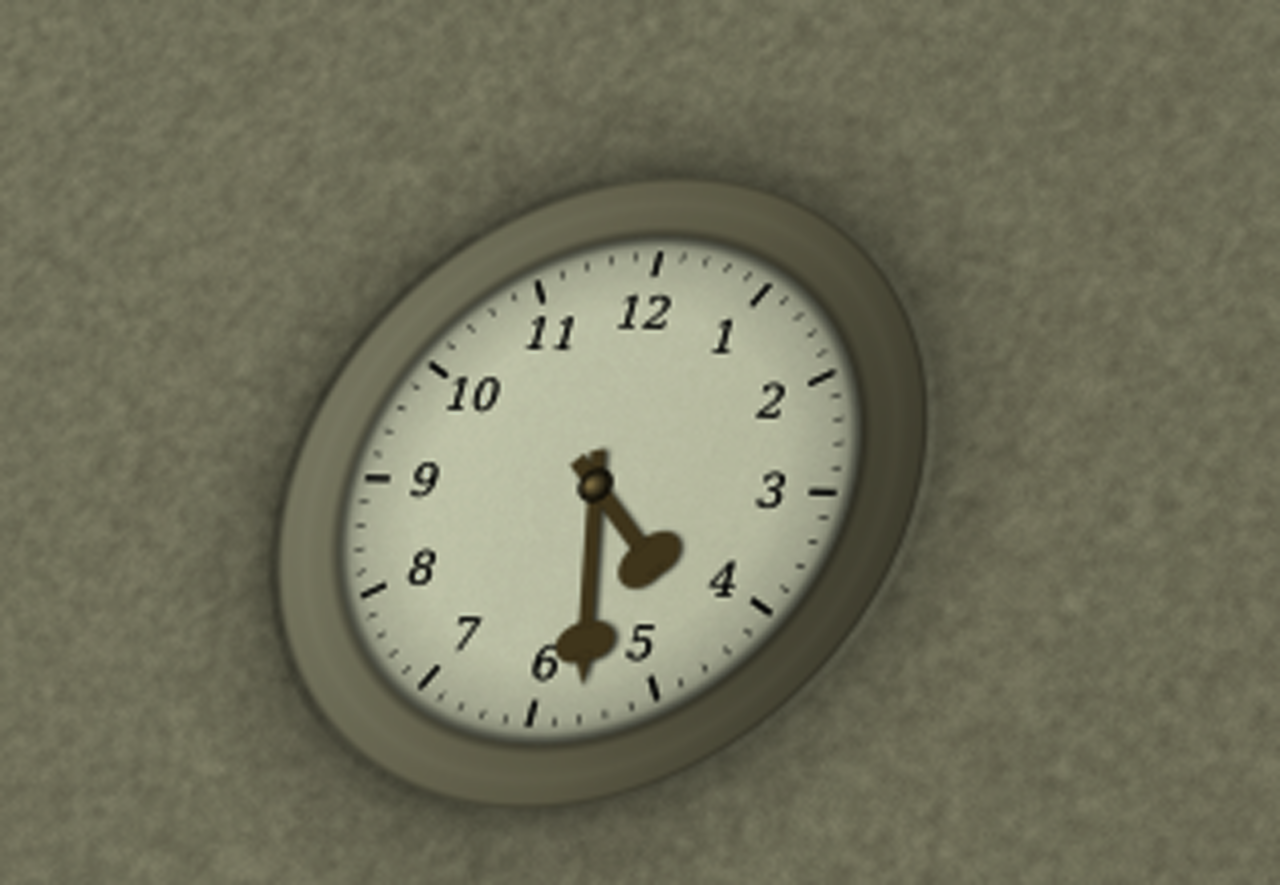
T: 4 h 28 min
